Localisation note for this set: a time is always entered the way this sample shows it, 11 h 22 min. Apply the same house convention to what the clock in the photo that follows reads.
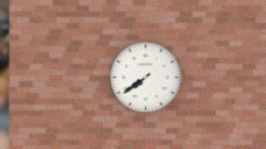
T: 7 h 39 min
